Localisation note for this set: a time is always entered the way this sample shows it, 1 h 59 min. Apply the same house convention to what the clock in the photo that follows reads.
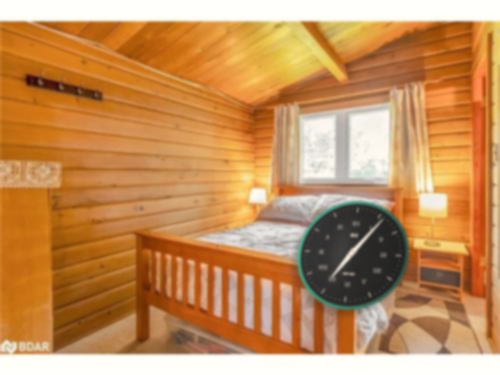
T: 7 h 06 min
